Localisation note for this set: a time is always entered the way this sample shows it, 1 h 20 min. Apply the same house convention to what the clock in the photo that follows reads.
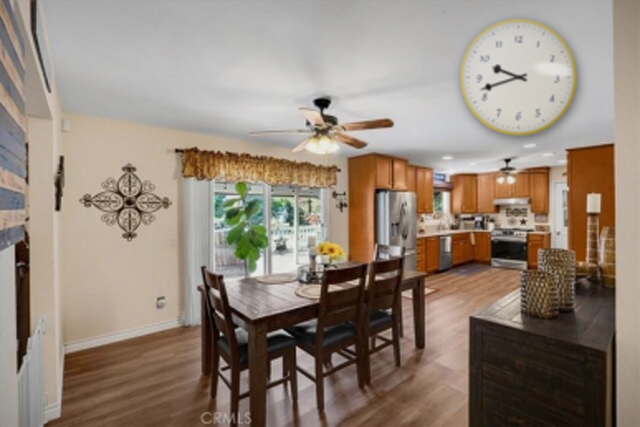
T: 9 h 42 min
